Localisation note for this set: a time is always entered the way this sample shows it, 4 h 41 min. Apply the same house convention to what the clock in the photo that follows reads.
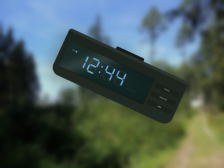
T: 12 h 44 min
